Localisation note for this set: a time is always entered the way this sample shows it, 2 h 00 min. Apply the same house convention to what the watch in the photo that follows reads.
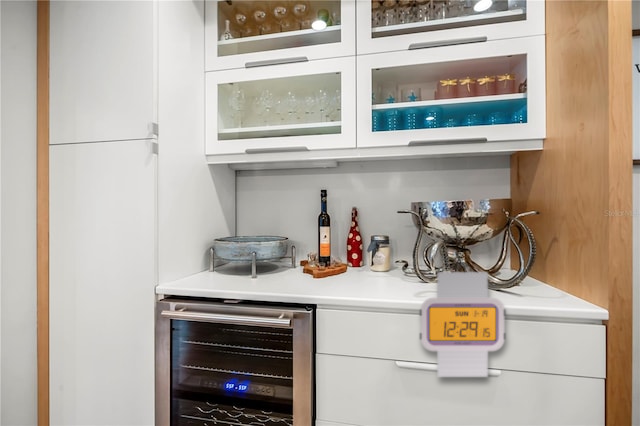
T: 12 h 29 min
